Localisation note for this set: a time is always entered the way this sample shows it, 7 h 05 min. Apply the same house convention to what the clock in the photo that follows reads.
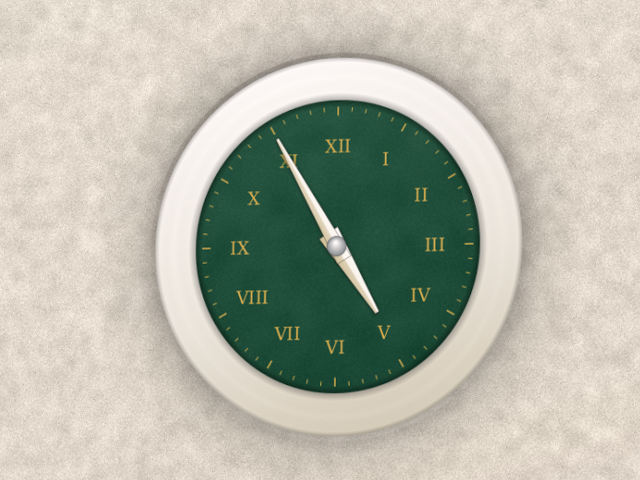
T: 4 h 55 min
